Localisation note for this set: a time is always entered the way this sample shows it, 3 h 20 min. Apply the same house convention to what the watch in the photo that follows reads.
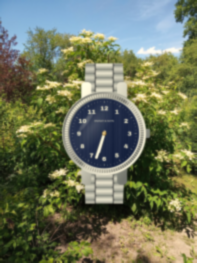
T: 6 h 33 min
